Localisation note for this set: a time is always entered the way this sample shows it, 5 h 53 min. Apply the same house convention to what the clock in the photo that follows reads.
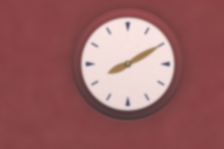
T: 8 h 10 min
